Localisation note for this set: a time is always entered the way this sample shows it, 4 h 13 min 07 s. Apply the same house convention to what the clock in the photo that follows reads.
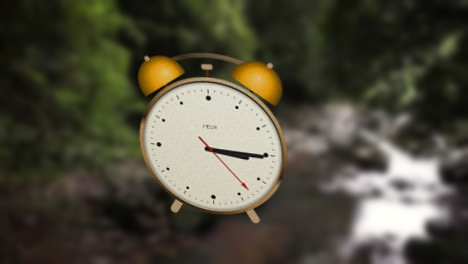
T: 3 h 15 min 23 s
